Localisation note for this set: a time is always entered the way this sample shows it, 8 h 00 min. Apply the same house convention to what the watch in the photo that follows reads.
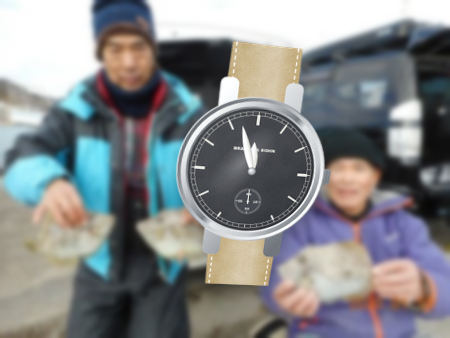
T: 11 h 57 min
